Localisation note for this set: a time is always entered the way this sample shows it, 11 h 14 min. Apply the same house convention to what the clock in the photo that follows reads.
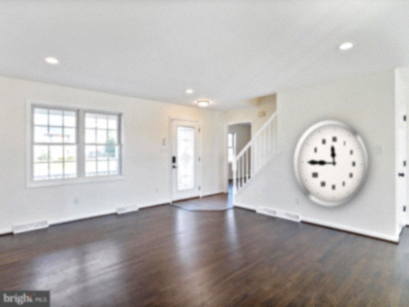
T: 11 h 45 min
